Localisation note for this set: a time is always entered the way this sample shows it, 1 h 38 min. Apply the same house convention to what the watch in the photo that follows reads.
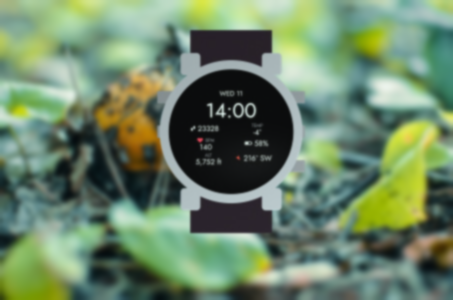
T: 14 h 00 min
